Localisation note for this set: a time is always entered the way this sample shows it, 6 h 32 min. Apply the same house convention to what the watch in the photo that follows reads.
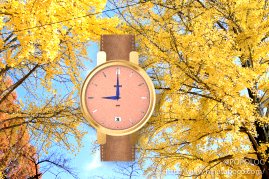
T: 9 h 00 min
